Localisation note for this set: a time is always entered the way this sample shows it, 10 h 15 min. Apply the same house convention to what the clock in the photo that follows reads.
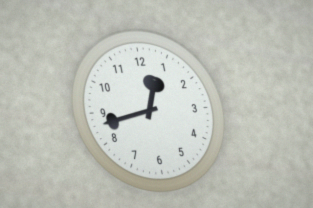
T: 12 h 43 min
